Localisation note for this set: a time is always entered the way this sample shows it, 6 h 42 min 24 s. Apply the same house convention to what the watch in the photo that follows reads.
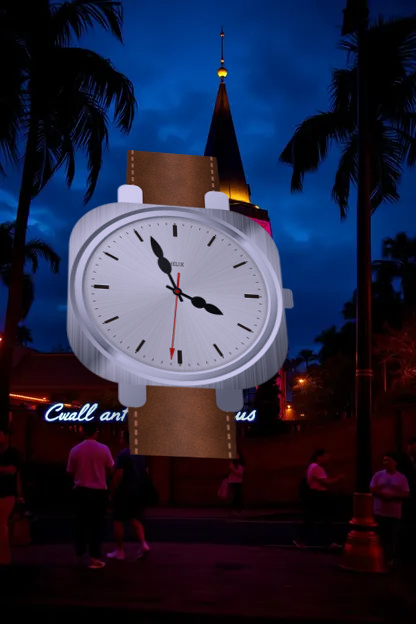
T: 3 h 56 min 31 s
